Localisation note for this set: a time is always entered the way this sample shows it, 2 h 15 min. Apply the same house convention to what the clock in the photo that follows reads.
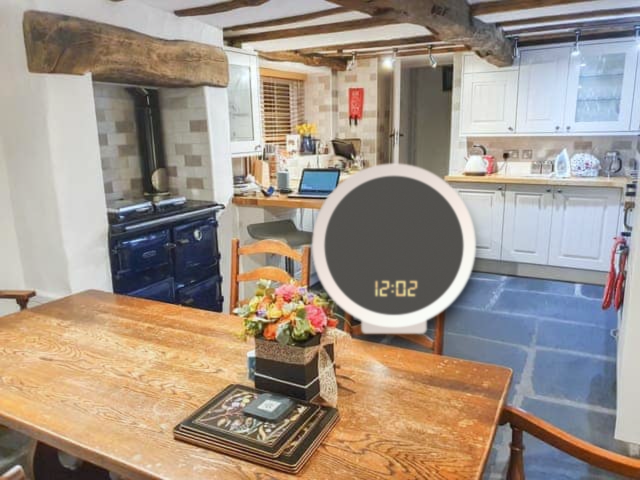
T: 12 h 02 min
